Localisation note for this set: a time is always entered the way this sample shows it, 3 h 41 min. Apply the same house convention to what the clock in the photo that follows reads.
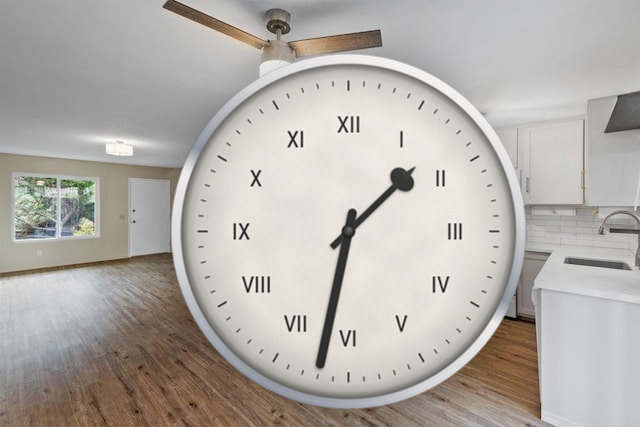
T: 1 h 32 min
